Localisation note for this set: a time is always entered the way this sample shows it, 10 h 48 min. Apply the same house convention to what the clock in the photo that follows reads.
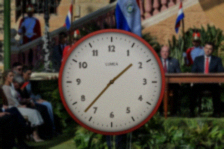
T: 1 h 37 min
